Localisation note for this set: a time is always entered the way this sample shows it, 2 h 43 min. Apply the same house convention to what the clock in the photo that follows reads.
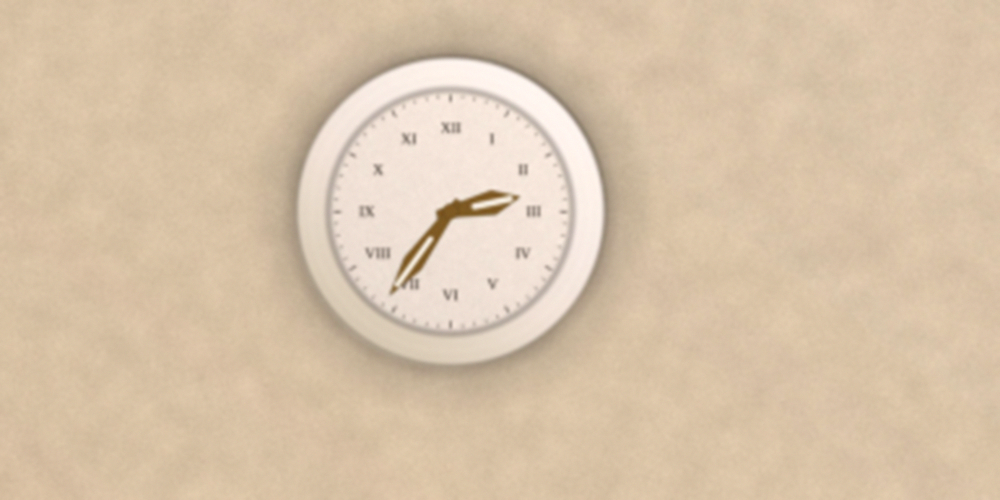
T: 2 h 36 min
